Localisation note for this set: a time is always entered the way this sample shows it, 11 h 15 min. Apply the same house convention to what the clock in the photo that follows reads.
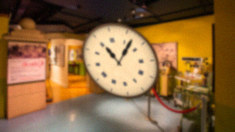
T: 11 h 07 min
